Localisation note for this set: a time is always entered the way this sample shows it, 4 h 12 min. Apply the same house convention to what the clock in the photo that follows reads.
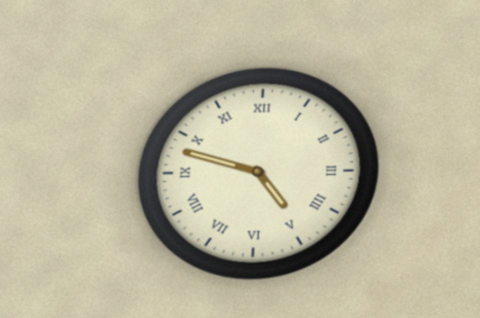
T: 4 h 48 min
